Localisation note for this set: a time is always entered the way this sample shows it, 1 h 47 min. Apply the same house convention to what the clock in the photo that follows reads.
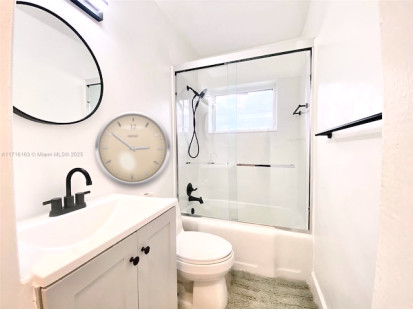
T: 2 h 51 min
